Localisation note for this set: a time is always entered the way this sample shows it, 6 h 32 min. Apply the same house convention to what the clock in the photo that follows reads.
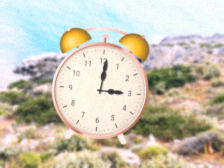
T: 3 h 01 min
